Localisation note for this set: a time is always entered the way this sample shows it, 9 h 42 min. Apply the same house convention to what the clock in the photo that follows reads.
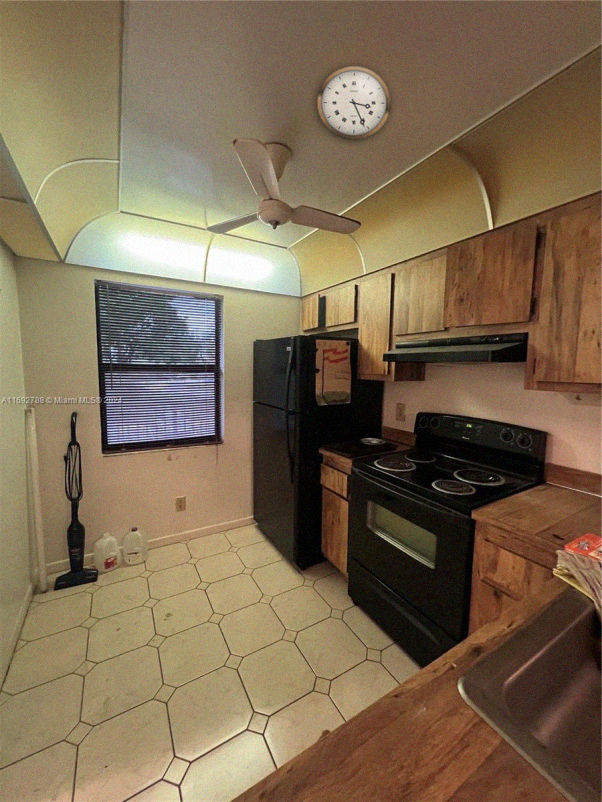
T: 3 h 26 min
